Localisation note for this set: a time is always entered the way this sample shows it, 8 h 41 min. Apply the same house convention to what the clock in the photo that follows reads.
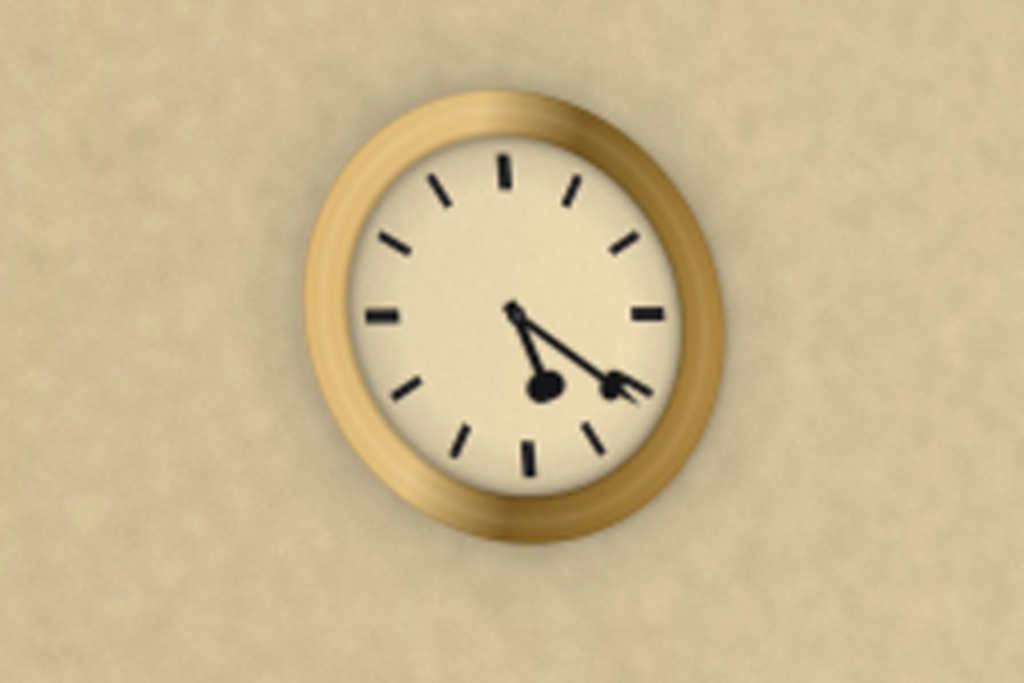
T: 5 h 21 min
